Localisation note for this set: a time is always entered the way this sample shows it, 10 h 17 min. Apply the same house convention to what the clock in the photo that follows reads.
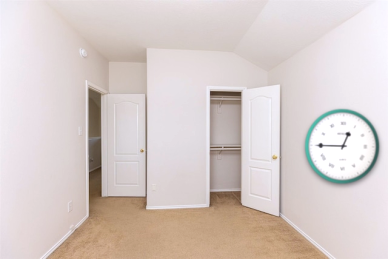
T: 12 h 45 min
